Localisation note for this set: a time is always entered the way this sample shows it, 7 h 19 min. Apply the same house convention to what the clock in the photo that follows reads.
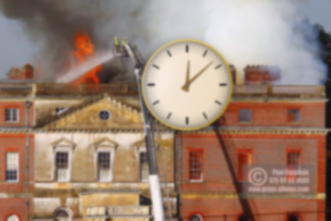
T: 12 h 08 min
